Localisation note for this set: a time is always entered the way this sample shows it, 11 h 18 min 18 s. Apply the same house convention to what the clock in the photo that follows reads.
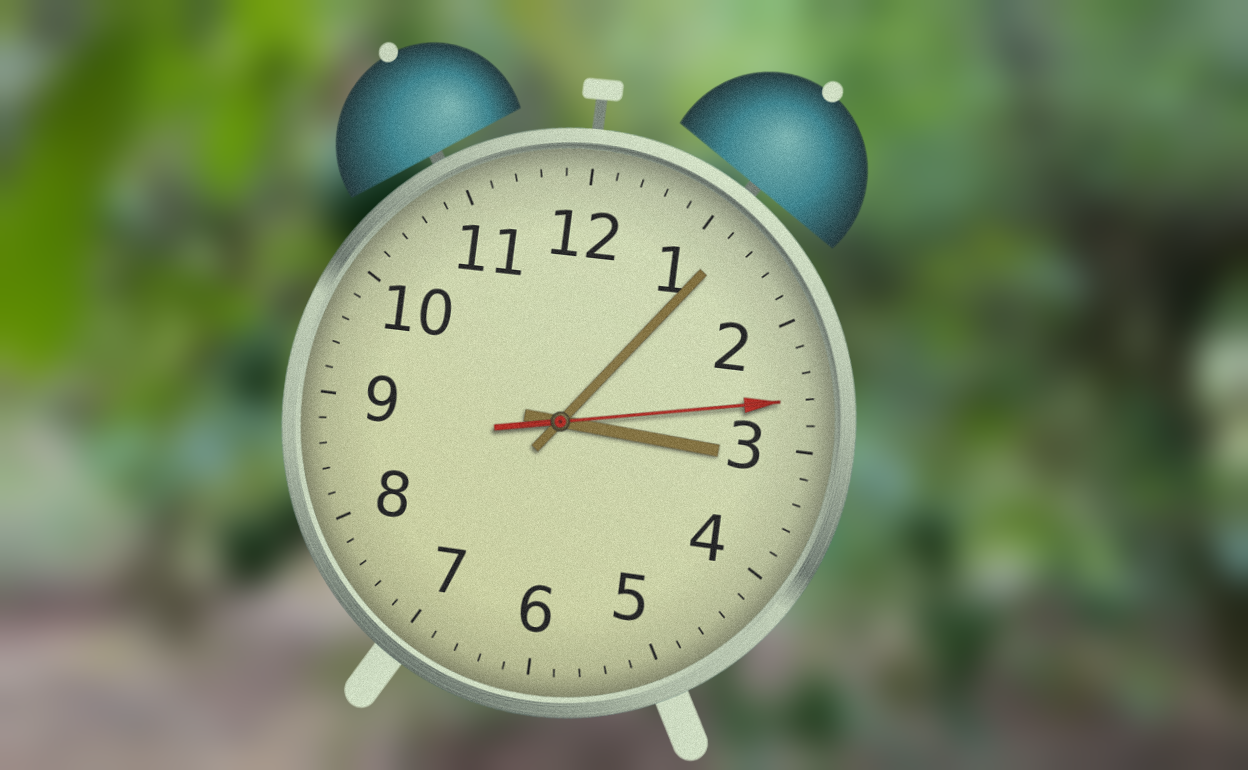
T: 3 h 06 min 13 s
